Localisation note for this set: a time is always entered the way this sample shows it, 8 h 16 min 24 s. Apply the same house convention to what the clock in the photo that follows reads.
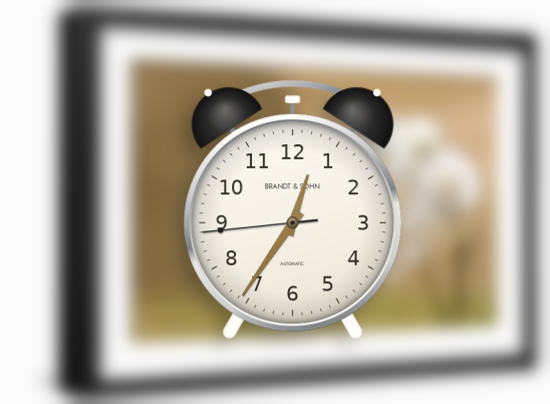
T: 12 h 35 min 44 s
